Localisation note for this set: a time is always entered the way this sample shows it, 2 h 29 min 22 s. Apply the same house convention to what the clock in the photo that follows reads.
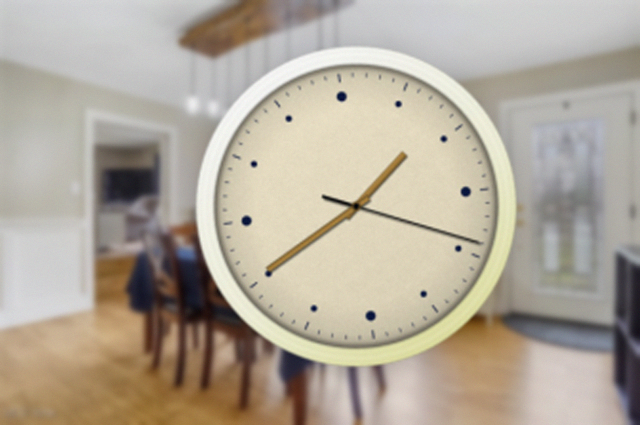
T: 1 h 40 min 19 s
